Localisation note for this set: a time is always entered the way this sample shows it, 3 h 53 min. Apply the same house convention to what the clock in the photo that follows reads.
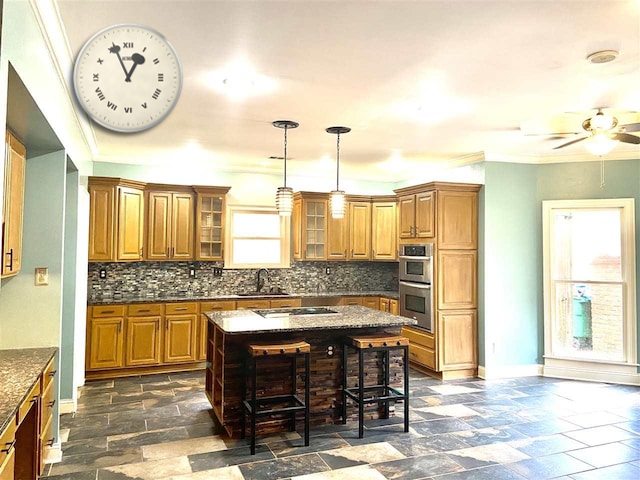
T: 12 h 56 min
